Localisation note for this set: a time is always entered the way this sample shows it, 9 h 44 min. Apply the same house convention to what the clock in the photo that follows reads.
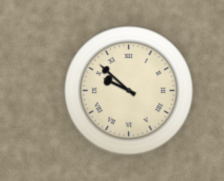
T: 9 h 52 min
